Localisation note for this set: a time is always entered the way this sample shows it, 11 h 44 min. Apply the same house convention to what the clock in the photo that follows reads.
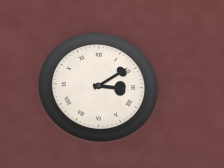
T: 3 h 09 min
